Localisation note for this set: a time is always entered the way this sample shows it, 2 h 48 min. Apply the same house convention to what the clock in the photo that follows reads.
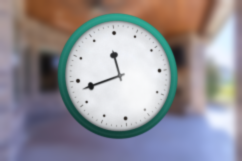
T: 11 h 43 min
